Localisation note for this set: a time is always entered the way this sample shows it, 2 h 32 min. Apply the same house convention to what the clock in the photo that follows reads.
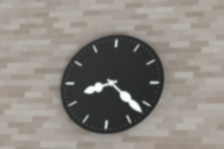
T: 8 h 22 min
